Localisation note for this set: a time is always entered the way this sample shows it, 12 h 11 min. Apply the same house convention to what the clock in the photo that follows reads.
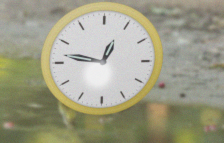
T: 12 h 47 min
